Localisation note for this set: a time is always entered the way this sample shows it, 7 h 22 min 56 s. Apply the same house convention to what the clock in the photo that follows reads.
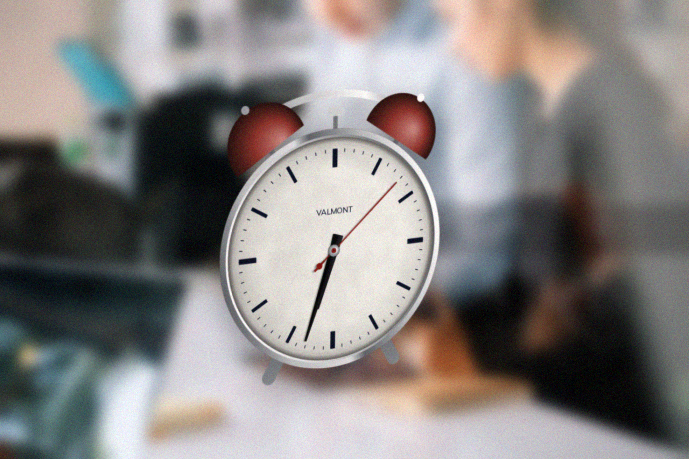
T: 6 h 33 min 08 s
